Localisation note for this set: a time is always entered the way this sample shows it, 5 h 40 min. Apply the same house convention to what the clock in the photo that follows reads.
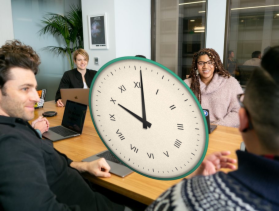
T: 10 h 01 min
